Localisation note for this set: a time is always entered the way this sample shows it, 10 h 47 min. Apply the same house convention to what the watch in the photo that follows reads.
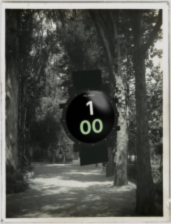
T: 1 h 00 min
